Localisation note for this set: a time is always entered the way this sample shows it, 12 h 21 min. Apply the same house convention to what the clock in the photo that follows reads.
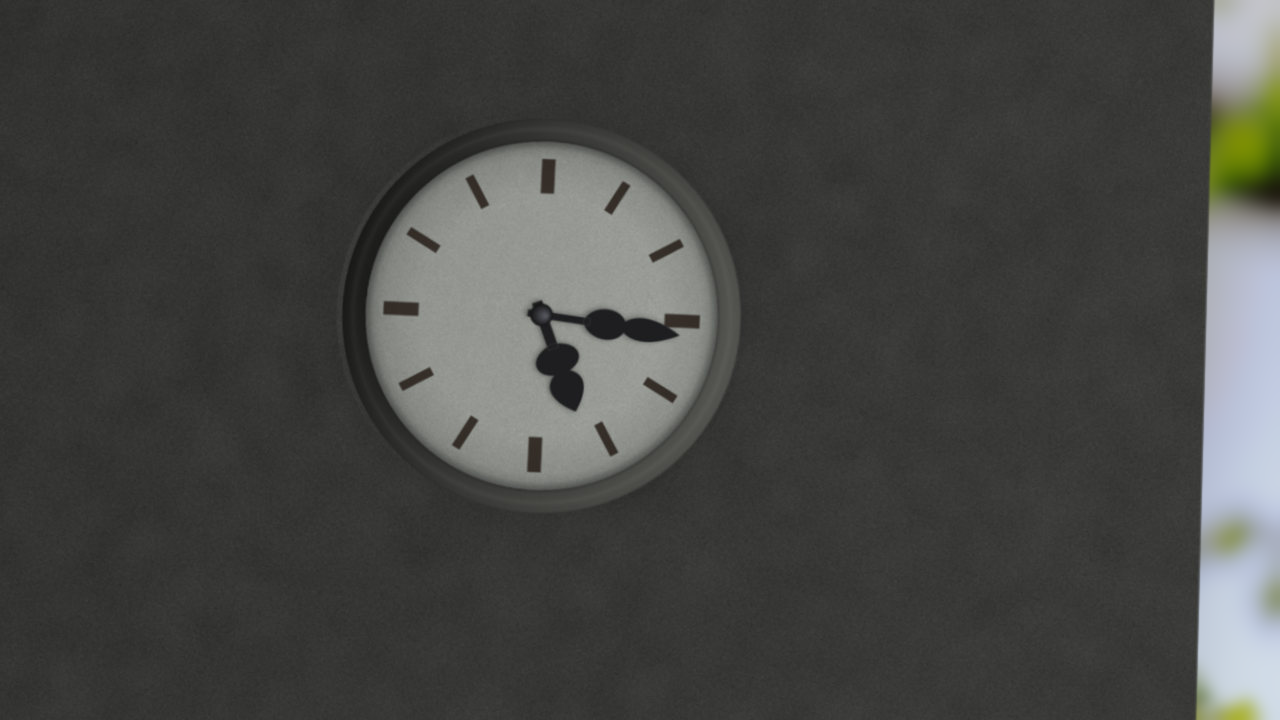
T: 5 h 16 min
